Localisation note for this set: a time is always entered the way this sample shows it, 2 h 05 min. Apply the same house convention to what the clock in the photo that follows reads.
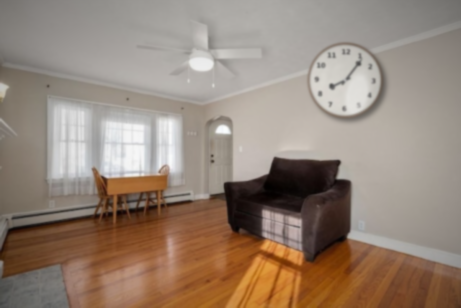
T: 8 h 06 min
